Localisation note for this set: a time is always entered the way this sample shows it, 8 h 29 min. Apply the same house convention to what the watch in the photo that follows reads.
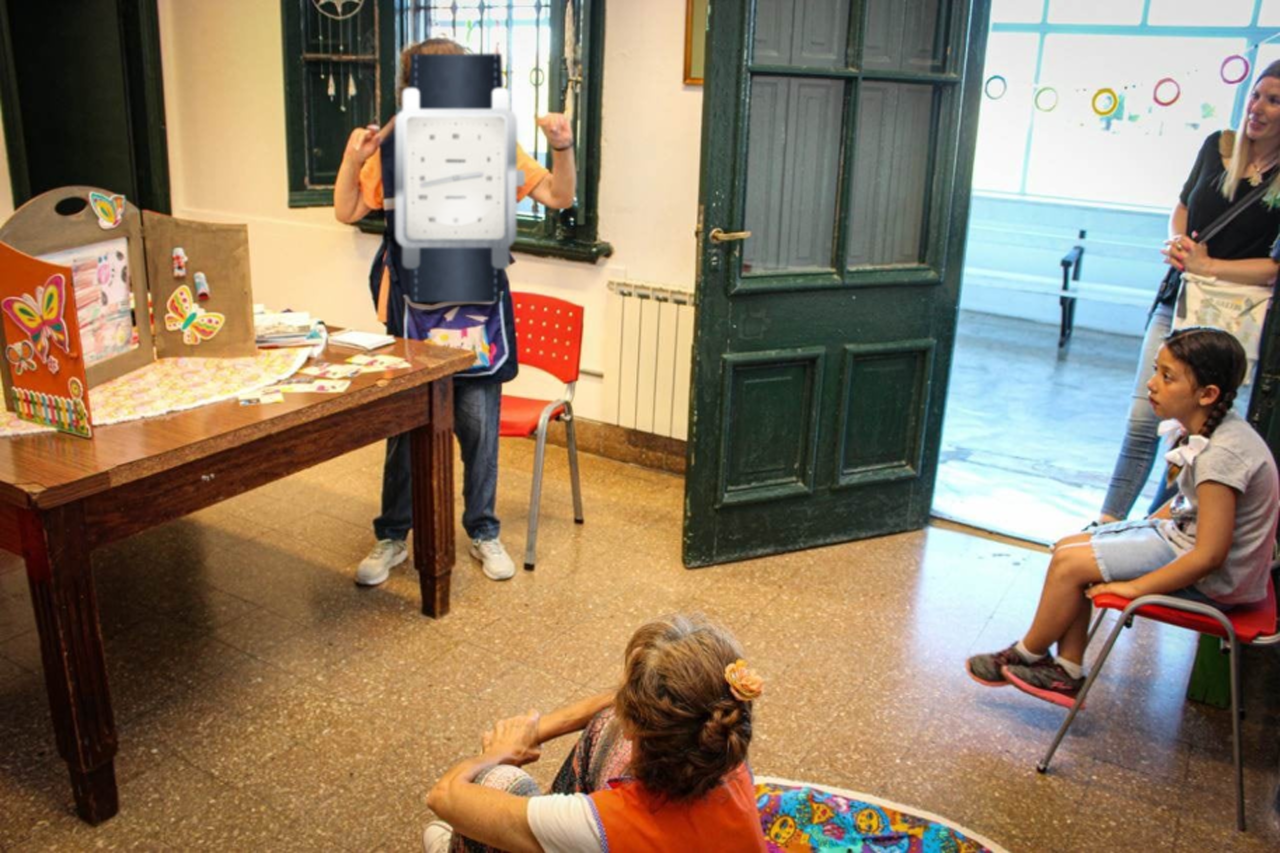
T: 2 h 43 min
